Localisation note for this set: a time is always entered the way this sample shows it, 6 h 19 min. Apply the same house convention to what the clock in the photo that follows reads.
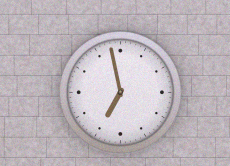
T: 6 h 58 min
